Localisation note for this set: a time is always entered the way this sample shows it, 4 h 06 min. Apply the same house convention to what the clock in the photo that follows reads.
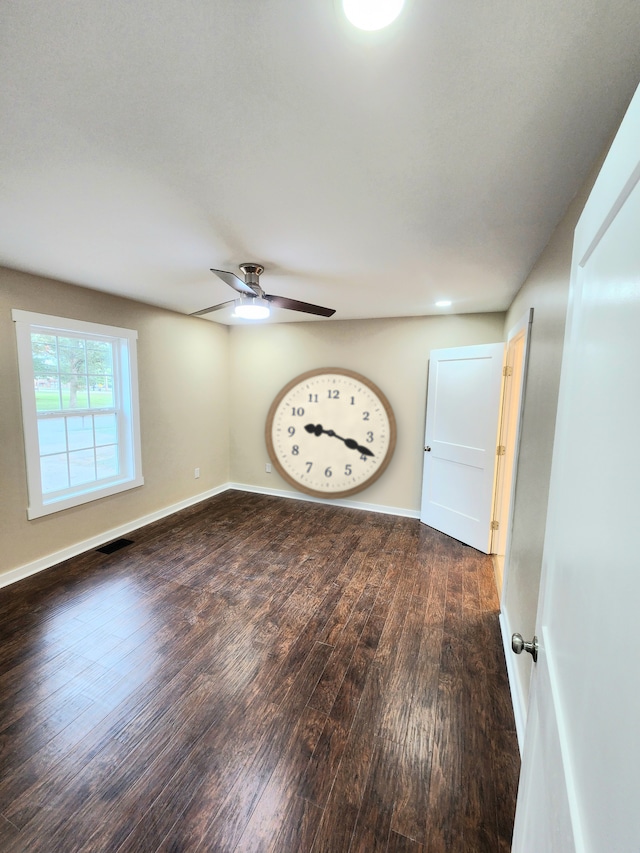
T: 9 h 19 min
